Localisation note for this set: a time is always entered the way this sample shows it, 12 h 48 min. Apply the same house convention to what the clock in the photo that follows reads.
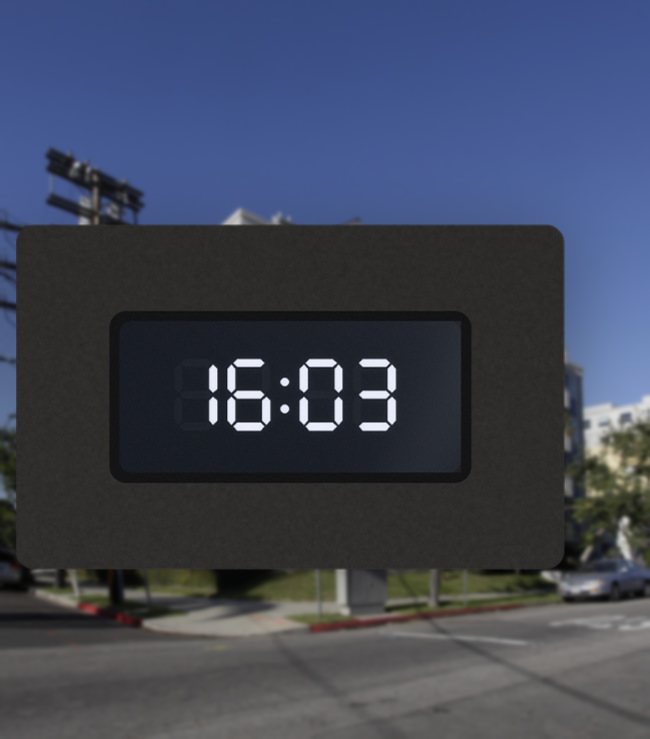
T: 16 h 03 min
